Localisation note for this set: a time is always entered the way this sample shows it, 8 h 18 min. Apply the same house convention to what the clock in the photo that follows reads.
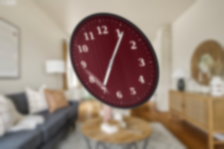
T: 7 h 06 min
